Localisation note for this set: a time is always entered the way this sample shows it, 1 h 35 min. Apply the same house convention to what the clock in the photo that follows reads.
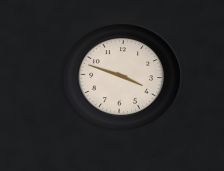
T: 3 h 48 min
